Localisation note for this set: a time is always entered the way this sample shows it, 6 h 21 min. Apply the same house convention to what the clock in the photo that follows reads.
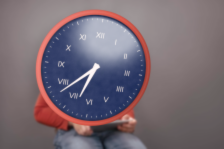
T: 6 h 38 min
